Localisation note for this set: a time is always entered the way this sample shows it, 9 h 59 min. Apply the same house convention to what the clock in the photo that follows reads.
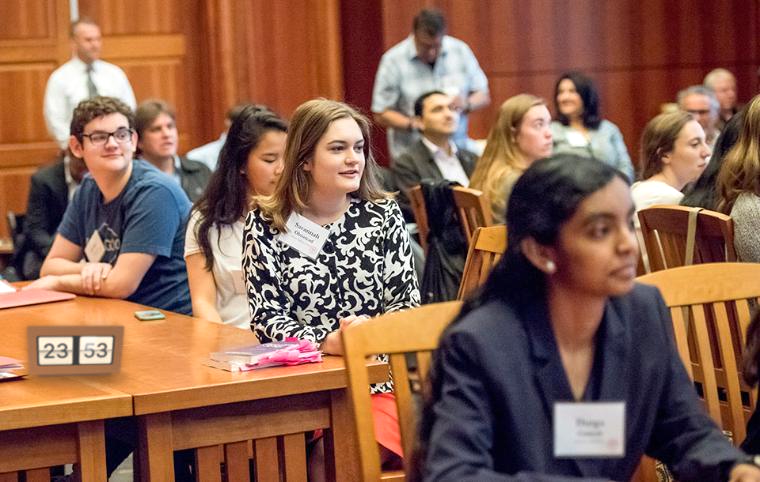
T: 23 h 53 min
